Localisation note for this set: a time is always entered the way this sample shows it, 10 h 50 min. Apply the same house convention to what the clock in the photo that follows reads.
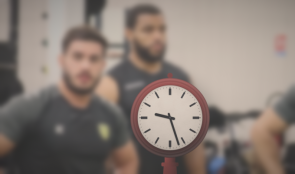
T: 9 h 27 min
